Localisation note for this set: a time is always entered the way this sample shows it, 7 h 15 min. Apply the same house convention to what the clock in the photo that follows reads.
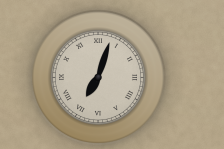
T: 7 h 03 min
